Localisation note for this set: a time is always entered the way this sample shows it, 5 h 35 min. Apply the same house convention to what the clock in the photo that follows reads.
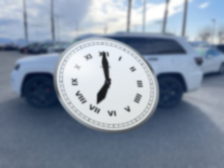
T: 7 h 00 min
